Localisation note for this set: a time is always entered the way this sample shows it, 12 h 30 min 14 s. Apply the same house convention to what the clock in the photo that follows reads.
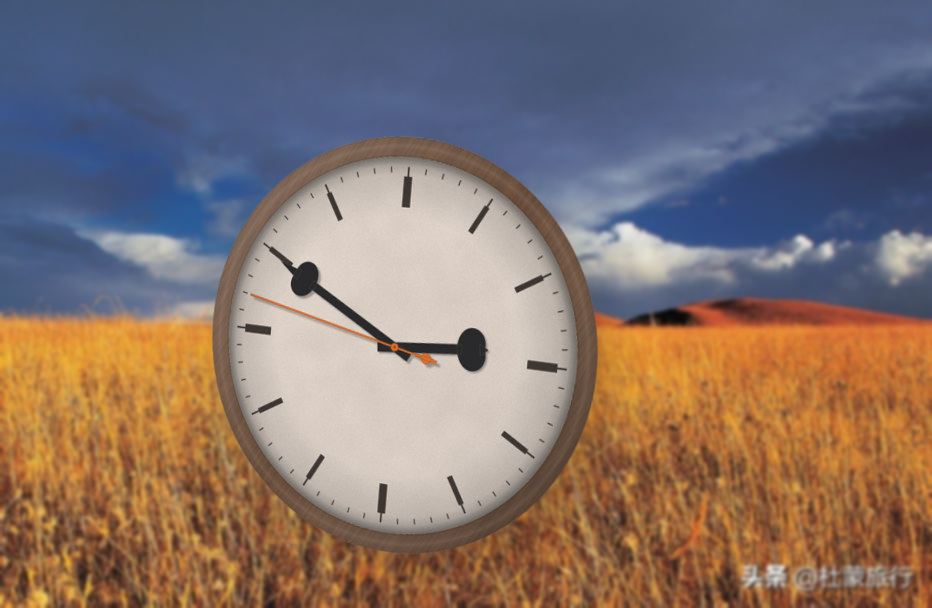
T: 2 h 49 min 47 s
